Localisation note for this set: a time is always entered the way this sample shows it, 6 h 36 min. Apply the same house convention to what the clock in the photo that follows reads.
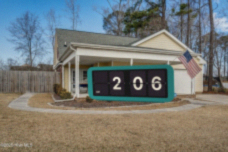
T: 2 h 06 min
